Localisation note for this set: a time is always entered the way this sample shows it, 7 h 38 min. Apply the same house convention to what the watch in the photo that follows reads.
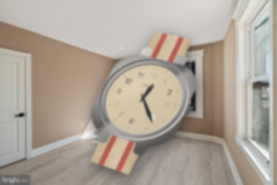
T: 12 h 23 min
